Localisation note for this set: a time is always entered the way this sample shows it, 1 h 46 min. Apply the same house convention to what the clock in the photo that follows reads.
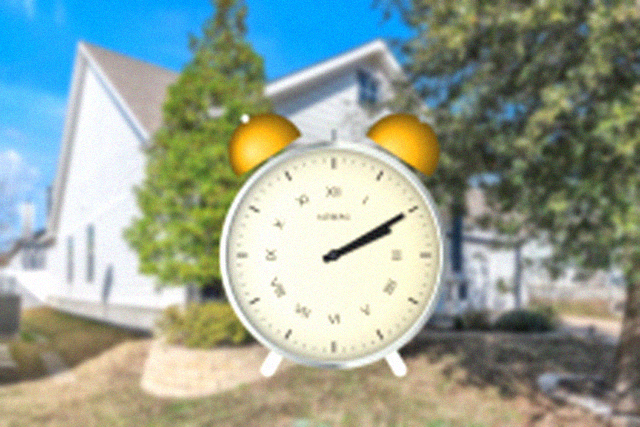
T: 2 h 10 min
